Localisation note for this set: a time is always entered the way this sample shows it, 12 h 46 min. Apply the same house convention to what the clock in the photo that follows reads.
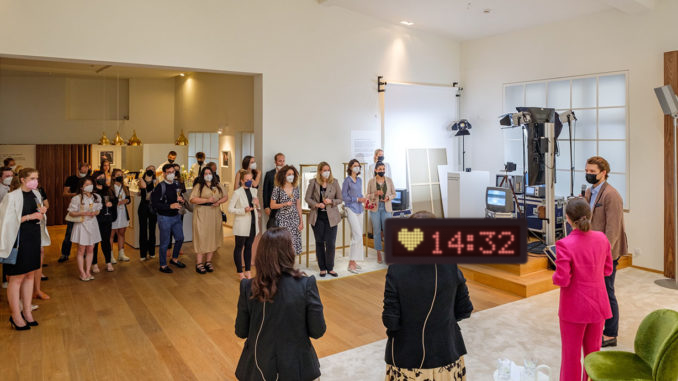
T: 14 h 32 min
